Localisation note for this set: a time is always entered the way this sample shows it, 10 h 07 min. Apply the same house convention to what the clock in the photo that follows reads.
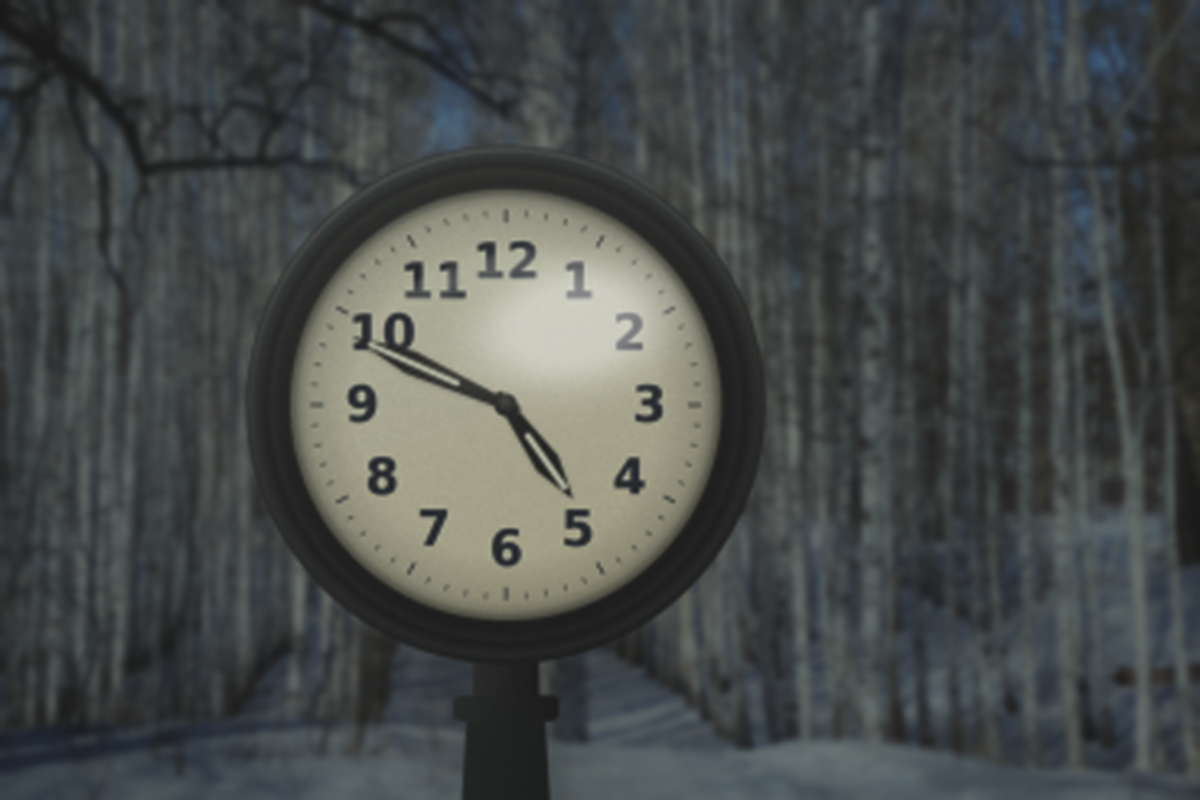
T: 4 h 49 min
